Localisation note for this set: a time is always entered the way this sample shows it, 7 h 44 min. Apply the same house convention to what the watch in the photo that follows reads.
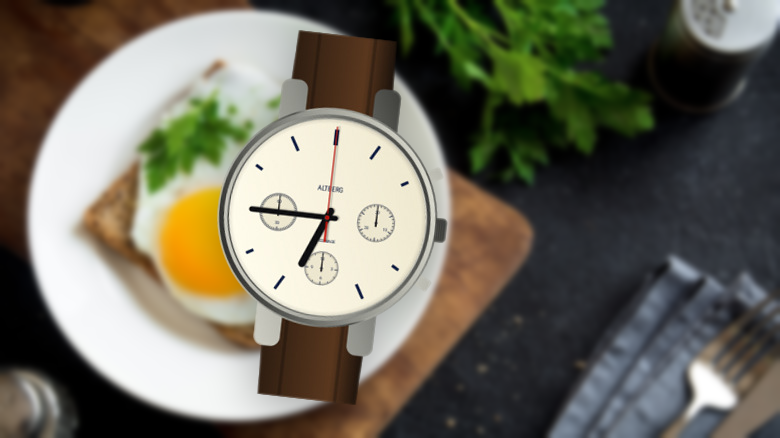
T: 6 h 45 min
